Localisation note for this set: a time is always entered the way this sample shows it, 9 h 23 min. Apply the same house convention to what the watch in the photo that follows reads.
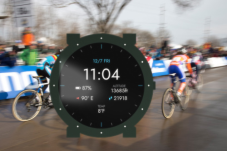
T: 11 h 04 min
